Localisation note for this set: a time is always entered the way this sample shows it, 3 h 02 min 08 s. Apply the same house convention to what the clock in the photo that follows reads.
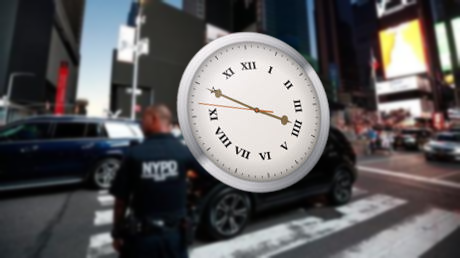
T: 3 h 49 min 47 s
